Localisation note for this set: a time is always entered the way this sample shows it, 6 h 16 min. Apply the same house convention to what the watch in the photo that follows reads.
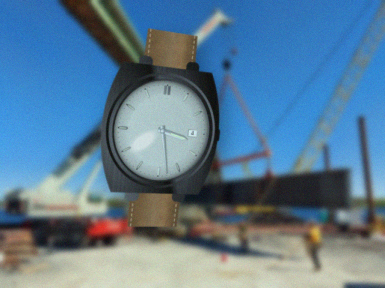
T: 3 h 28 min
